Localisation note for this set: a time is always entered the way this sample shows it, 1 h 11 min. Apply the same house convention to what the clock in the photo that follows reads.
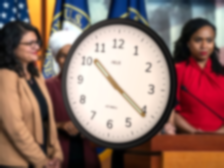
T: 10 h 21 min
